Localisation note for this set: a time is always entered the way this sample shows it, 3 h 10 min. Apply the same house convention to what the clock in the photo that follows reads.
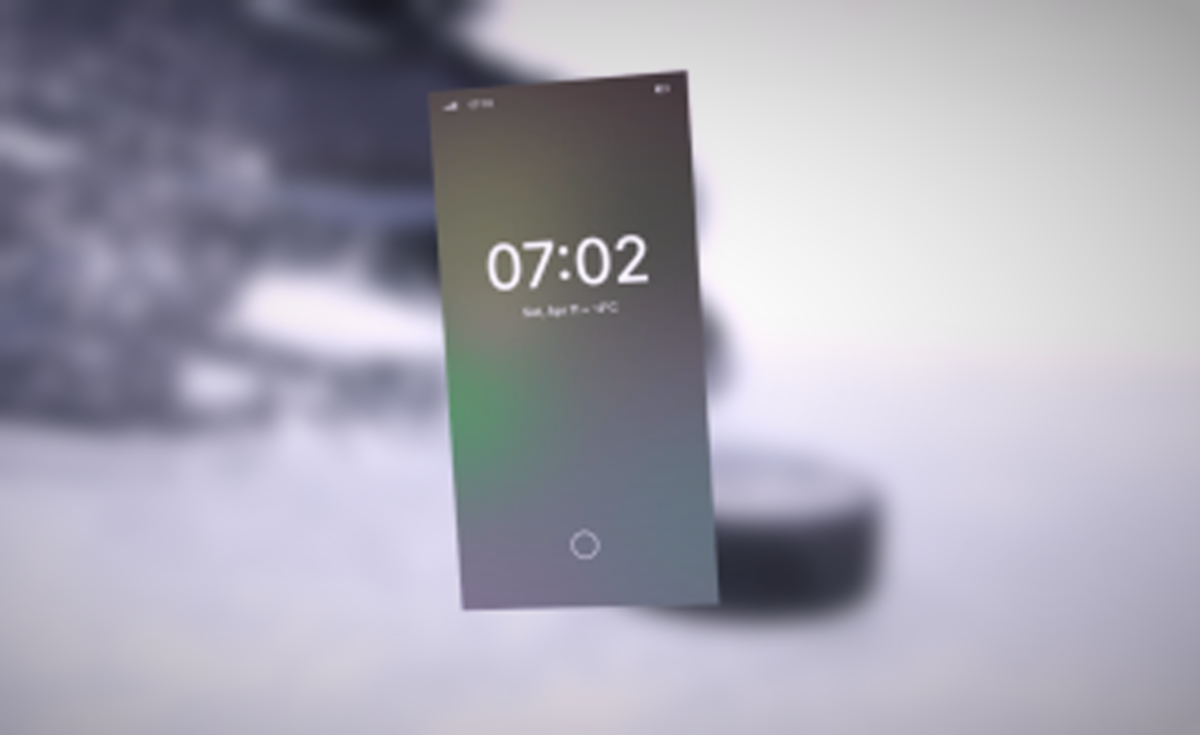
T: 7 h 02 min
